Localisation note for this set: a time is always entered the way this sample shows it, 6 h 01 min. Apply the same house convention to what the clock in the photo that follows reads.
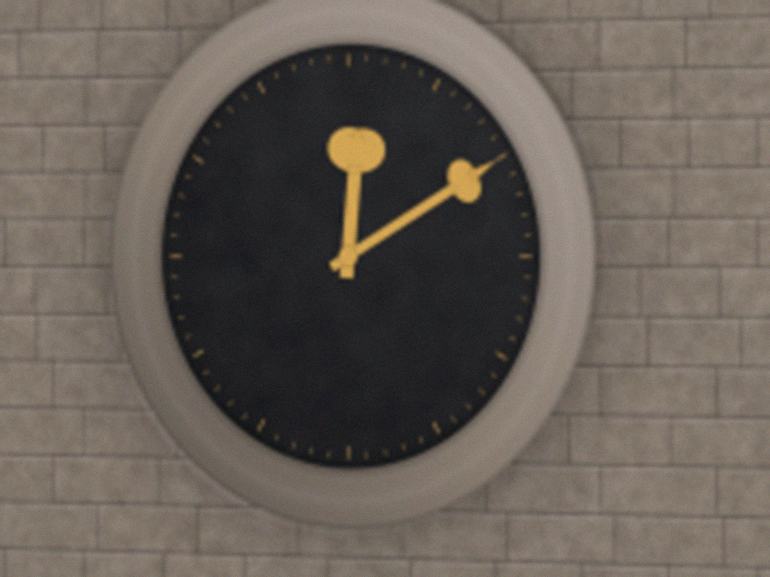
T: 12 h 10 min
